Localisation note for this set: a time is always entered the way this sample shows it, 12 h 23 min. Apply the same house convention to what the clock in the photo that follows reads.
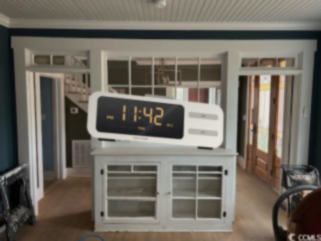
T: 11 h 42 min
